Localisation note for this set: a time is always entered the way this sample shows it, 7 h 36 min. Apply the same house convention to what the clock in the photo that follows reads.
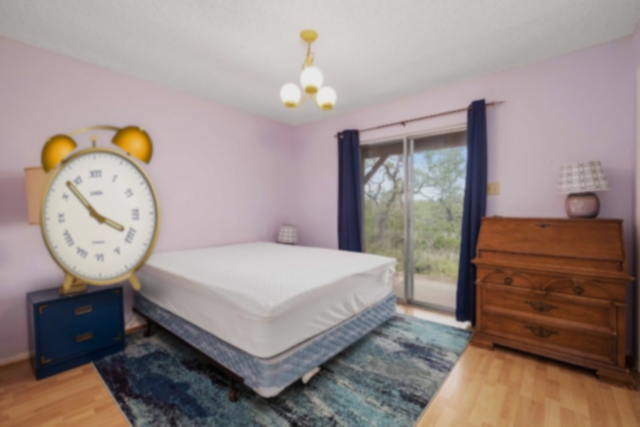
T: 3 h 53 min
